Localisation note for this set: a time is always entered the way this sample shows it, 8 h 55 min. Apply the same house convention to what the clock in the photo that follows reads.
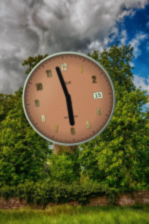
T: 5 h 58 min
